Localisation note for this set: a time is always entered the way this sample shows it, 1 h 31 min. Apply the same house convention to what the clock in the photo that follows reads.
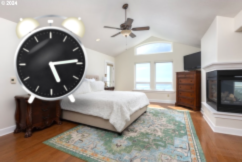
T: 5 h 14 min
